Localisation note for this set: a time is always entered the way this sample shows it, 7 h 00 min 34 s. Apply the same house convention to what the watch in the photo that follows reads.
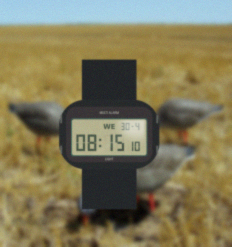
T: 8 h 15 min 10 s
